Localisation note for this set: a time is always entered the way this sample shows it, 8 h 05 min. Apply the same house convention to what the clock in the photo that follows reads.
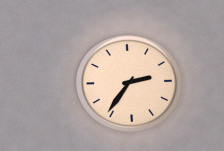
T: 2 h 36 min
